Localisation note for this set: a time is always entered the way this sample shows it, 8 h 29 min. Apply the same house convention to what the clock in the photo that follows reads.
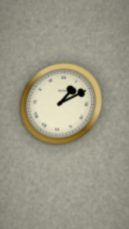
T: 1 h 10 min
